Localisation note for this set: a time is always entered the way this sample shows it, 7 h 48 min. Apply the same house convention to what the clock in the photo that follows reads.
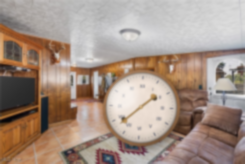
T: 1 h 38 min
